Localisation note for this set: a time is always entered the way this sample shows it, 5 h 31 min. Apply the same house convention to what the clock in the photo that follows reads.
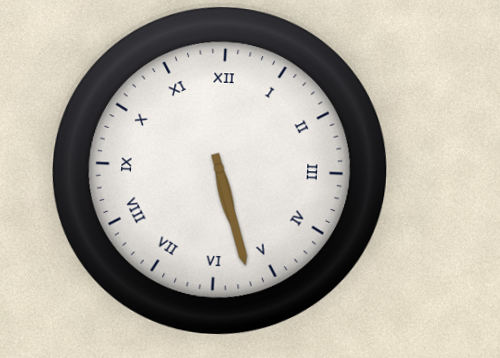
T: 5 h 27 min
